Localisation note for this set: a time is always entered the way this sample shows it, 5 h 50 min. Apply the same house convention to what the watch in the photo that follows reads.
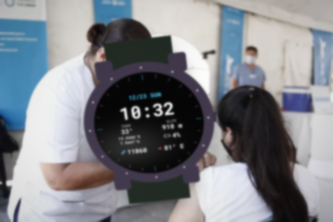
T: 10 h 32 min
